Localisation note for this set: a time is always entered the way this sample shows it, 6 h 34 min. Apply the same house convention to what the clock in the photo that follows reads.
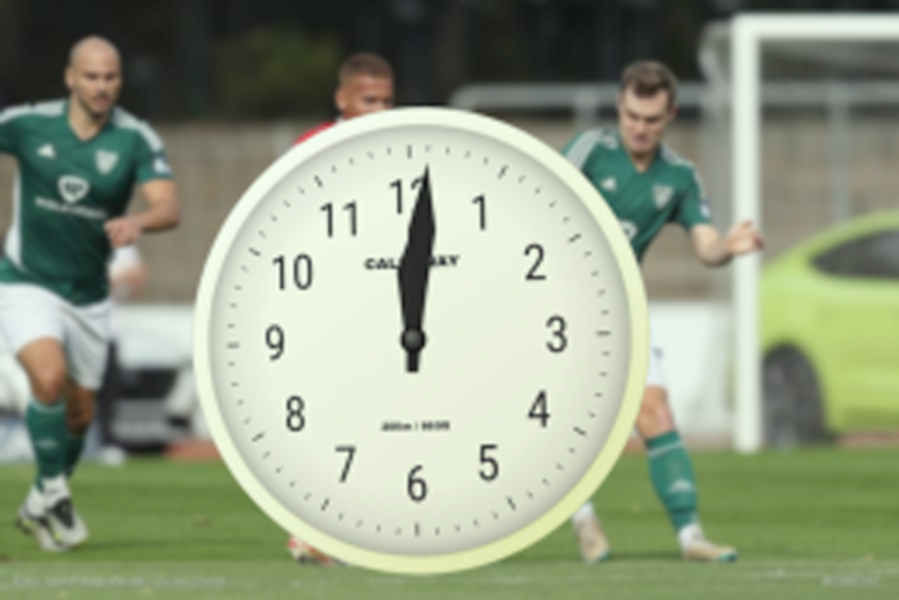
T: 12 h 01 min
